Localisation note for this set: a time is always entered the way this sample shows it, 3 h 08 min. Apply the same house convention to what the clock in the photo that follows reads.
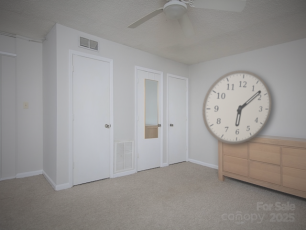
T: 6 h 08 min
